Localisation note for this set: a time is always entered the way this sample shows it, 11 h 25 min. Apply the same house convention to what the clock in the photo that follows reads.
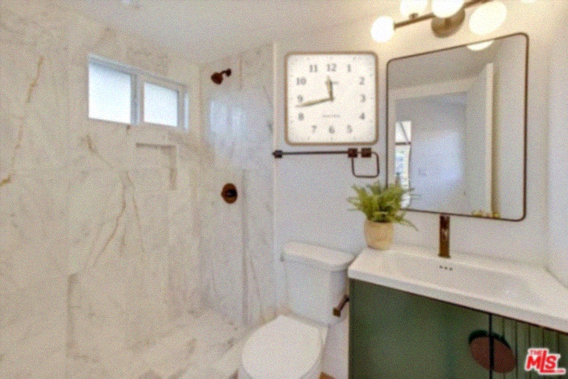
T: 11 h 43 min
